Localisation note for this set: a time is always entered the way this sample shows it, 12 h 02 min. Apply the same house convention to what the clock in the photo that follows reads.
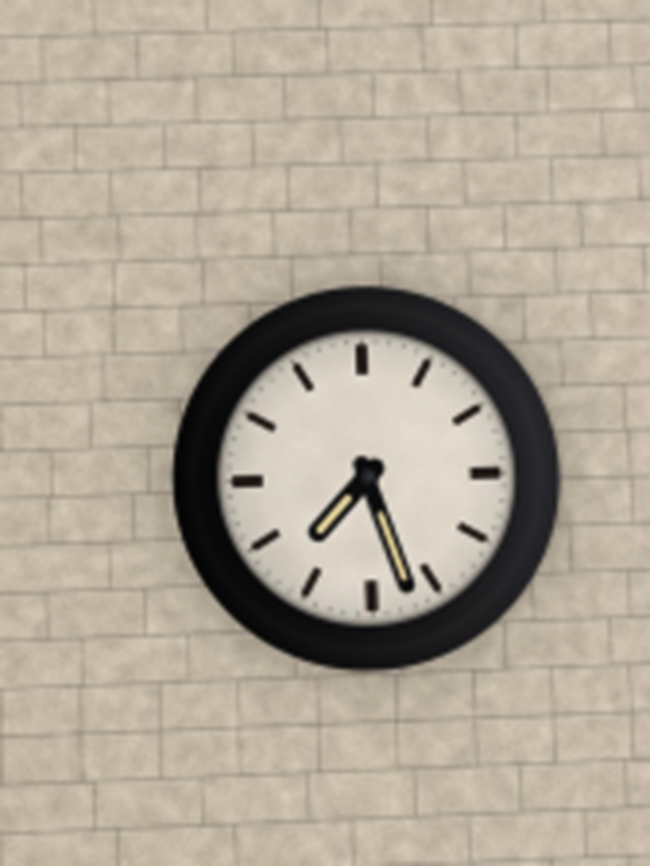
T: 7 h 27 min
